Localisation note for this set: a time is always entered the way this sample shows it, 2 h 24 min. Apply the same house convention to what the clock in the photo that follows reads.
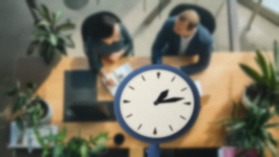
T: 1 h 13 min
